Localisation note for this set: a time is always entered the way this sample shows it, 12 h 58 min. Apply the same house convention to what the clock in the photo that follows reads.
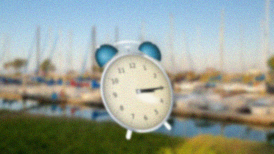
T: 3 h 15 min
